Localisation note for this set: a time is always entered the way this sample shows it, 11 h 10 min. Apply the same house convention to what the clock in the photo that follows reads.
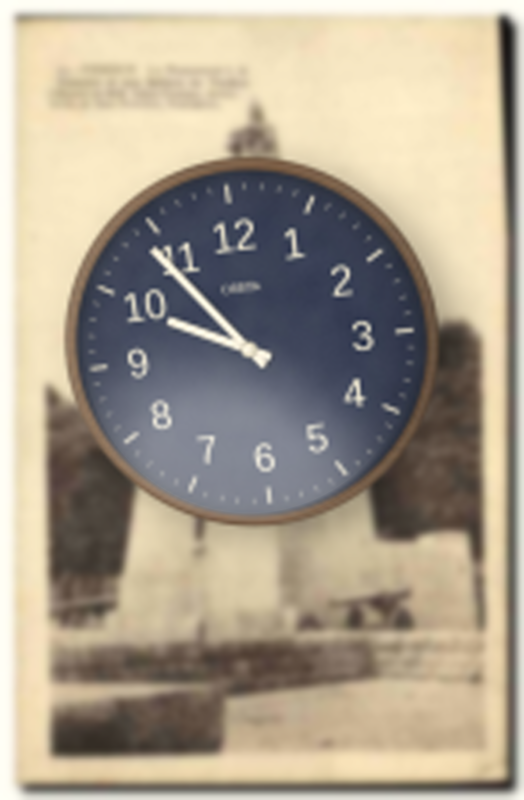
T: 9 h 54 min
